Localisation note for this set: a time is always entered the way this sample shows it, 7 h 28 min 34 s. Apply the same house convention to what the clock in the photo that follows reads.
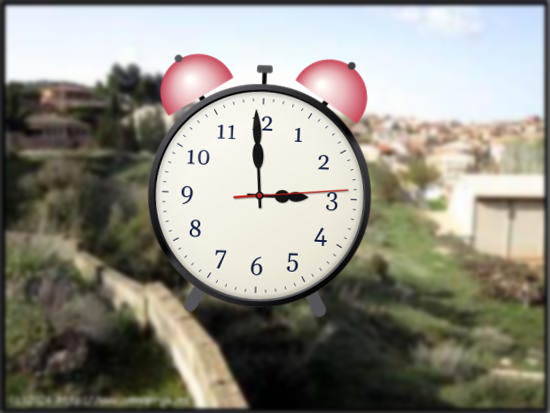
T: 2 h 59 min 14 s
